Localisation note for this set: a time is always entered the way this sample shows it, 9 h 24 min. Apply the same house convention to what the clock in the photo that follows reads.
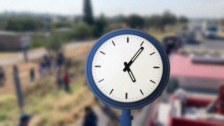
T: 5 h 06 min
